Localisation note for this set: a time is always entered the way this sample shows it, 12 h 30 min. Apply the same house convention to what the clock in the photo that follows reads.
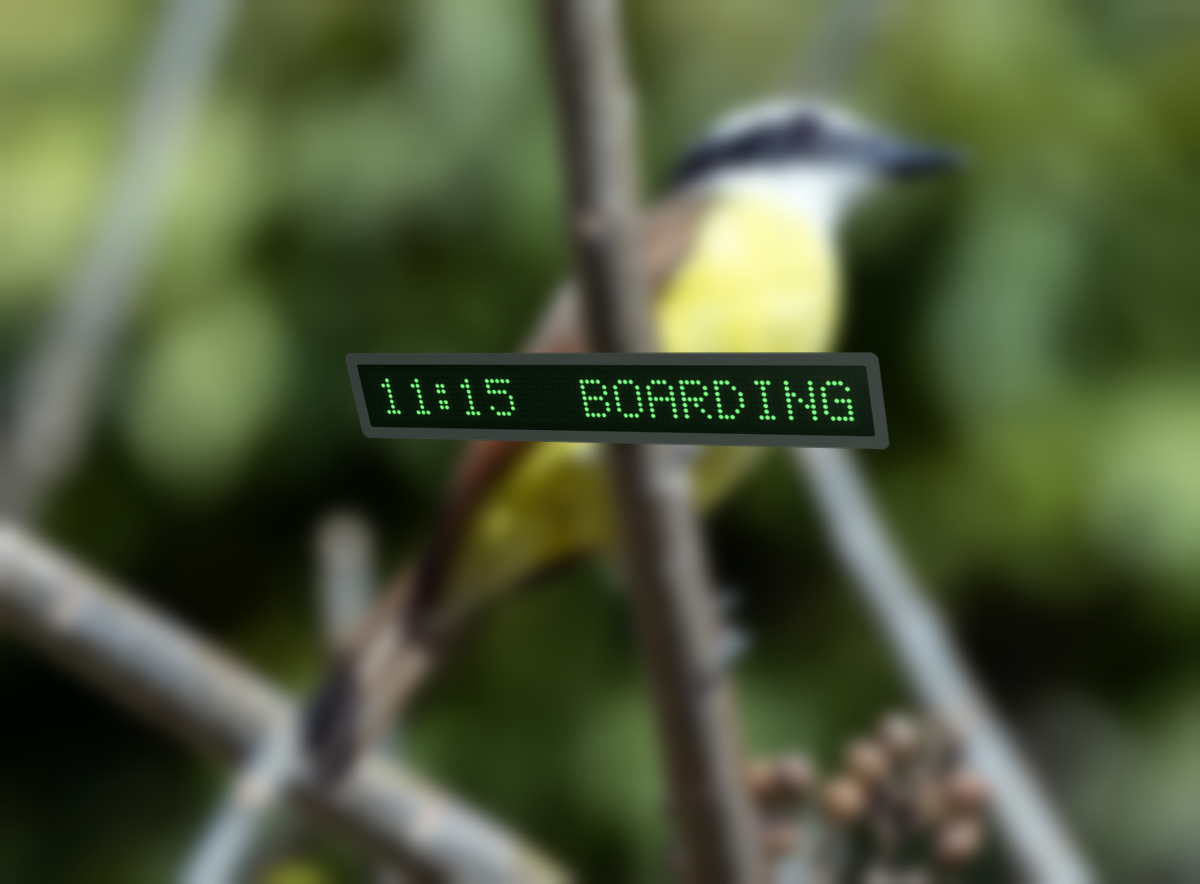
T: 11 h 15 min
